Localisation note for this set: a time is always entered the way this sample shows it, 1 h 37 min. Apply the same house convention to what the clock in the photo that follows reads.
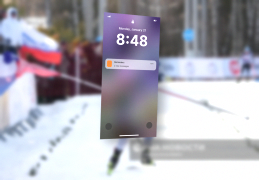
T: 8 h 48 min
